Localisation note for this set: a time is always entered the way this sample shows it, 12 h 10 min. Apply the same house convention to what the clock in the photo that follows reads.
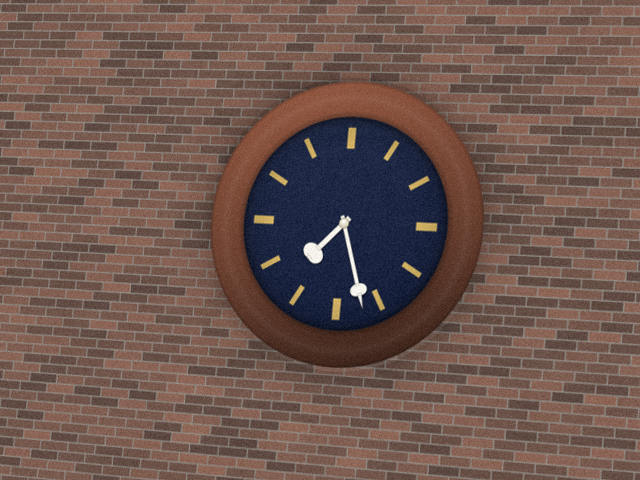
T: 7 h 27 min
